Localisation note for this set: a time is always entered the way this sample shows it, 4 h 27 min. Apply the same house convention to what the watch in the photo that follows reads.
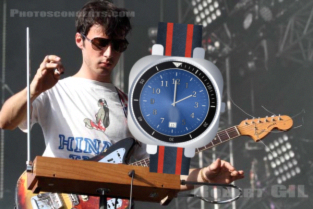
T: 2 h 00 min
